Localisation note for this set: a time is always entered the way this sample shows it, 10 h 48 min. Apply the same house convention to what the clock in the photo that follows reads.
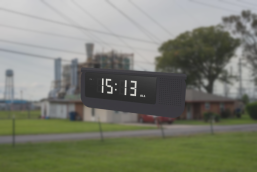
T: 15 h 13 min
